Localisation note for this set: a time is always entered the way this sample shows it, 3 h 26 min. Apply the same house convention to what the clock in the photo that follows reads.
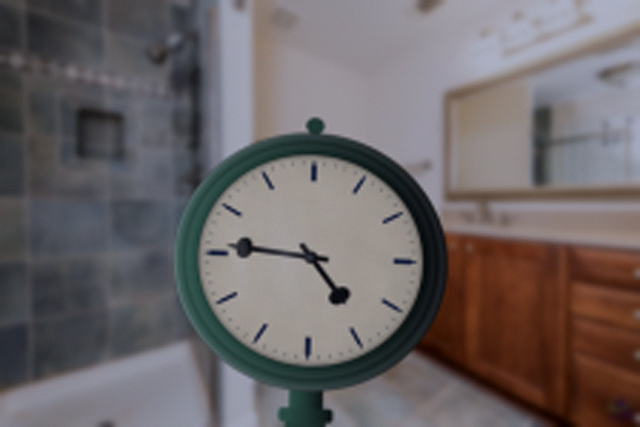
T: 4 h 46 min
